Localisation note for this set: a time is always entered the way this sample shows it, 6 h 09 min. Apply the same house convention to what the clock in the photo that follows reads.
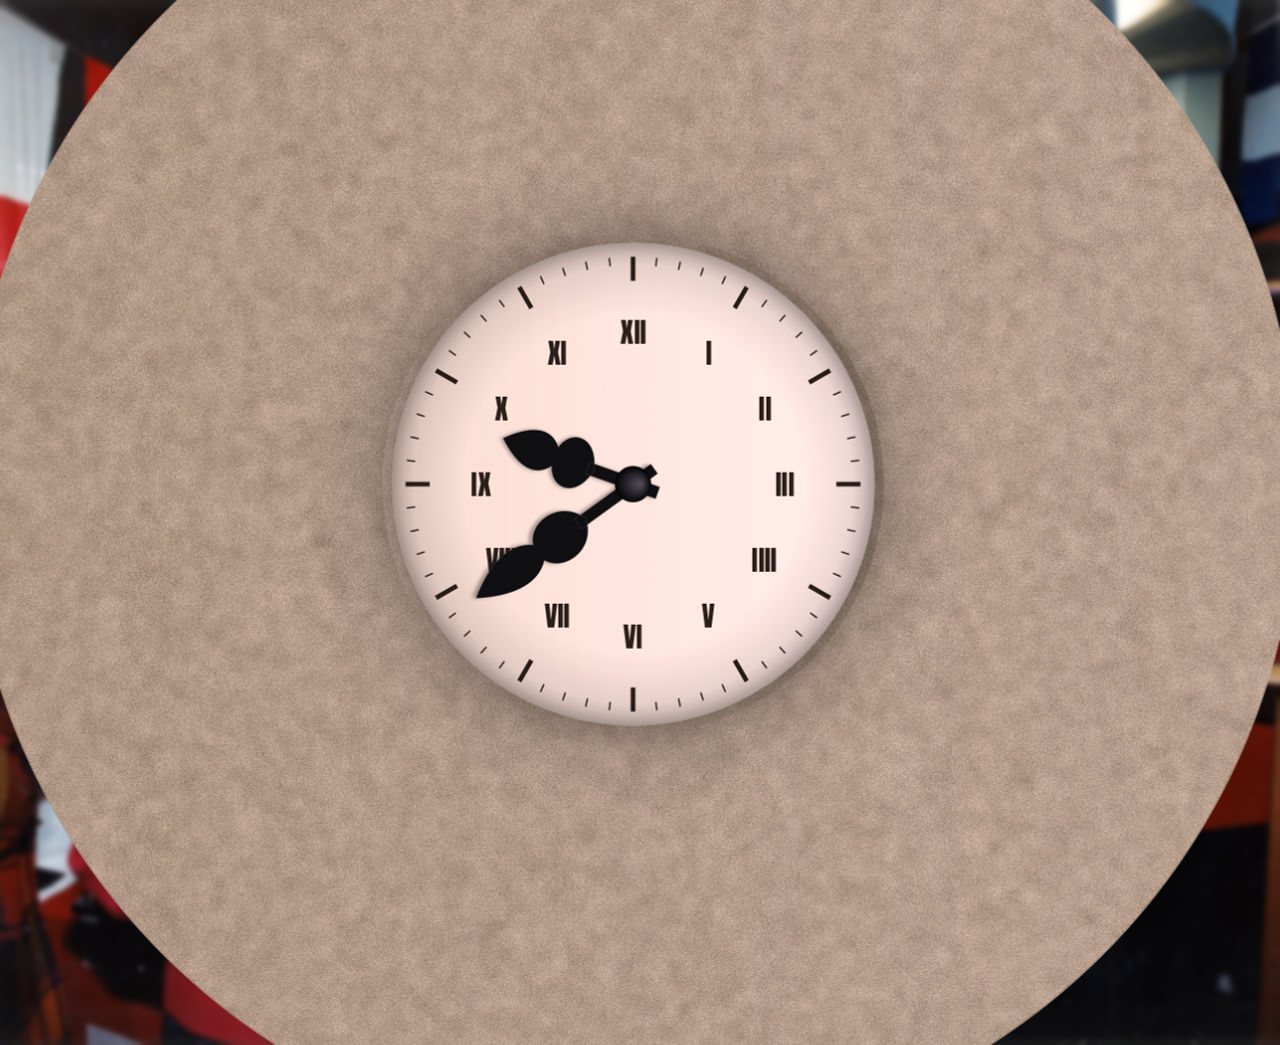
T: 9 h 39 min
